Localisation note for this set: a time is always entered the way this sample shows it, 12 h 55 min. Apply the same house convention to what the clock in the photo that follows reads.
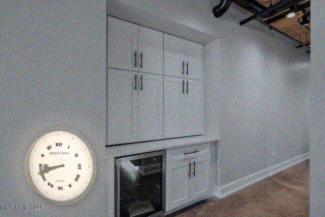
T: 8 h 42 min
